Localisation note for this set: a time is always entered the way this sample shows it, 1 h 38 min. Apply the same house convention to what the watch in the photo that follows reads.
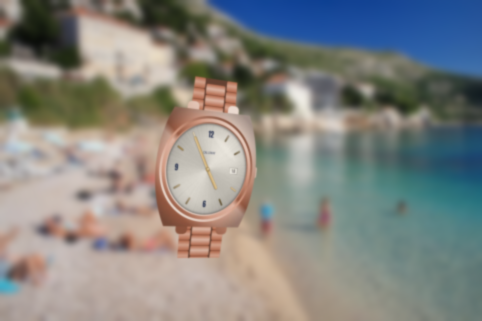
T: 4 h 55 min
